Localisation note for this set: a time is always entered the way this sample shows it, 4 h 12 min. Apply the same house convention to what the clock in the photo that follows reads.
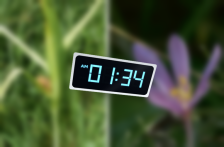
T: 1 h 34 min
